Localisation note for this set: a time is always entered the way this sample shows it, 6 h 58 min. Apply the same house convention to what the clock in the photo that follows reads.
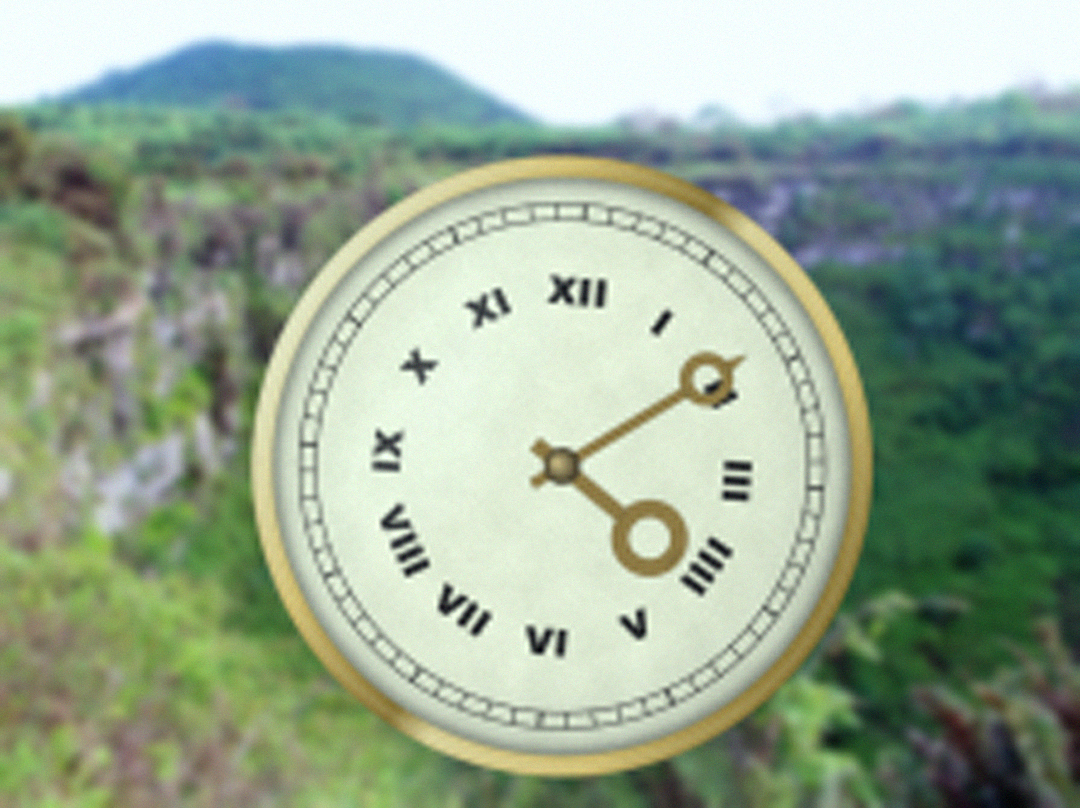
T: 4 h 09 min
